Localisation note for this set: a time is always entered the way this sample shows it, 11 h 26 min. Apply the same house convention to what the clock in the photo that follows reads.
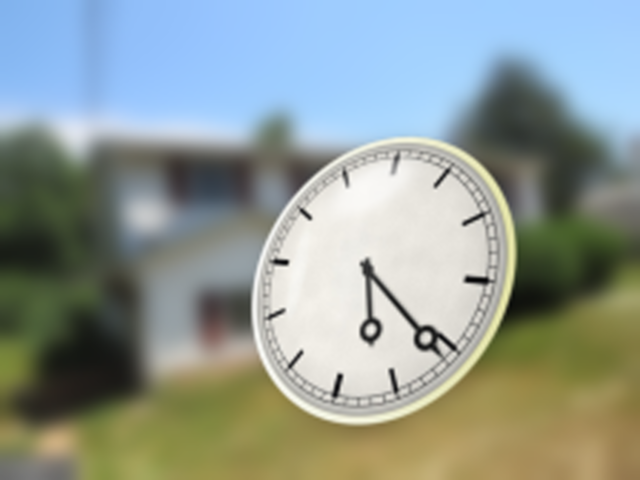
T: 5 h 21 min
